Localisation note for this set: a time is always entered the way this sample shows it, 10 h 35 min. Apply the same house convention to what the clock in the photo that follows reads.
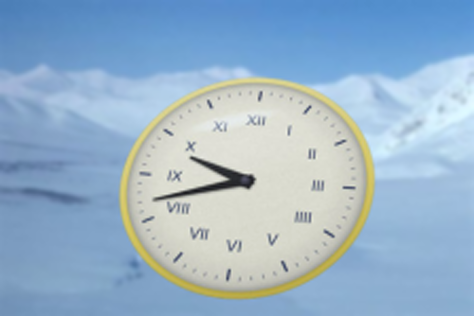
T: 9 h 42 min
